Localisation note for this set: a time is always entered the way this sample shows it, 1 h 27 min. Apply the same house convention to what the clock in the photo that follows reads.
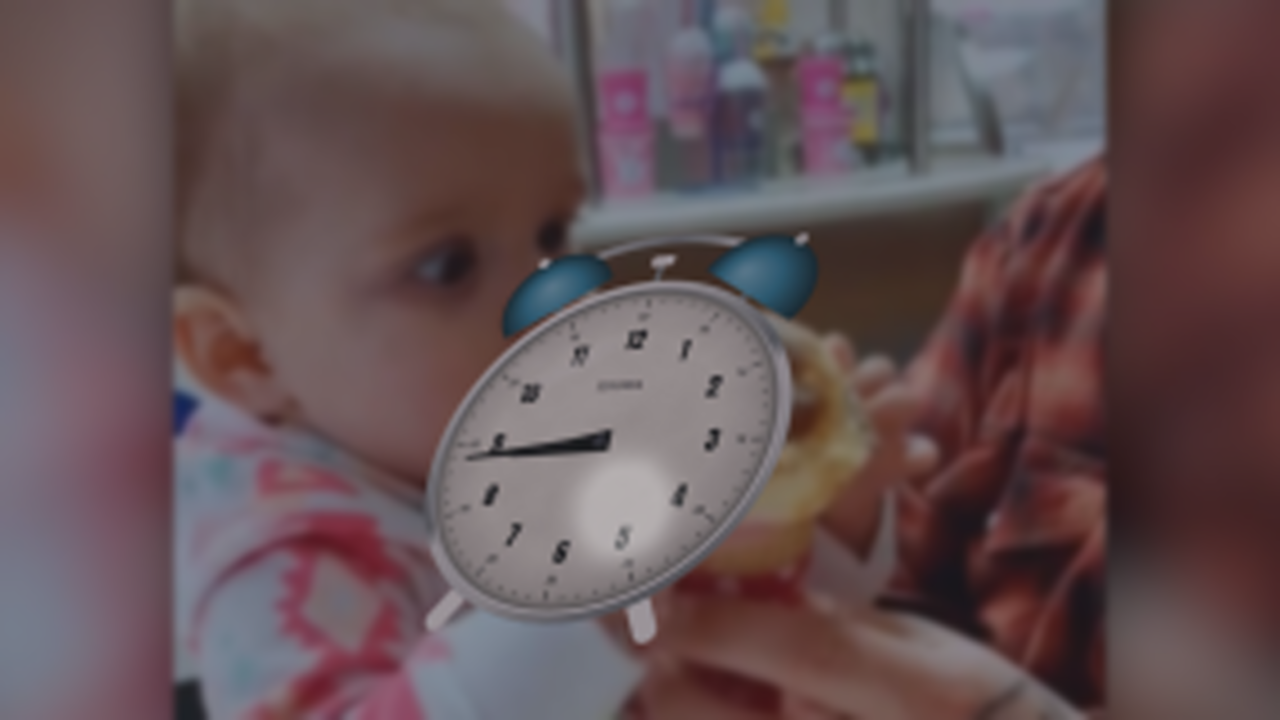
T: 8 h 44 min
